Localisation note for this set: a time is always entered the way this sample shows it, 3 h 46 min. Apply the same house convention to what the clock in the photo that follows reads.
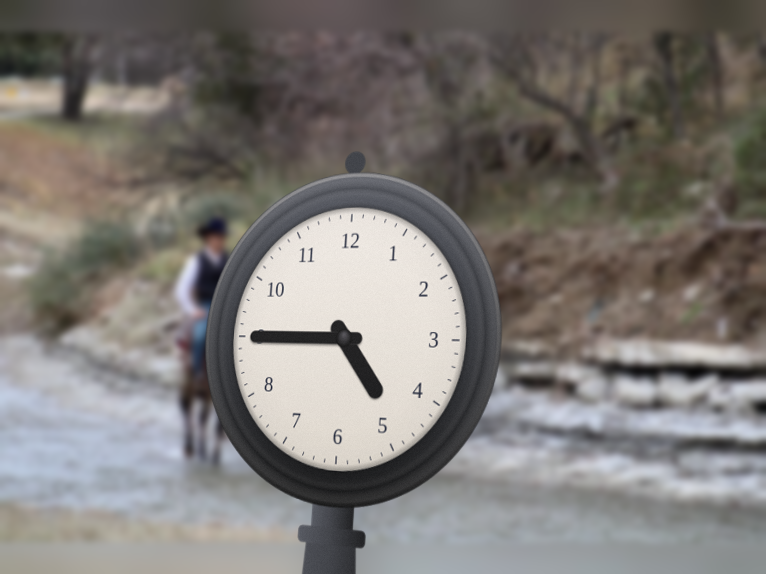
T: 4 h 45 min
